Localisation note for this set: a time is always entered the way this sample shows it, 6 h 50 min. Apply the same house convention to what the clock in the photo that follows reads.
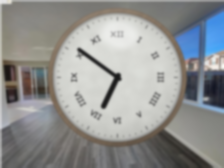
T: 6 h 51 min
